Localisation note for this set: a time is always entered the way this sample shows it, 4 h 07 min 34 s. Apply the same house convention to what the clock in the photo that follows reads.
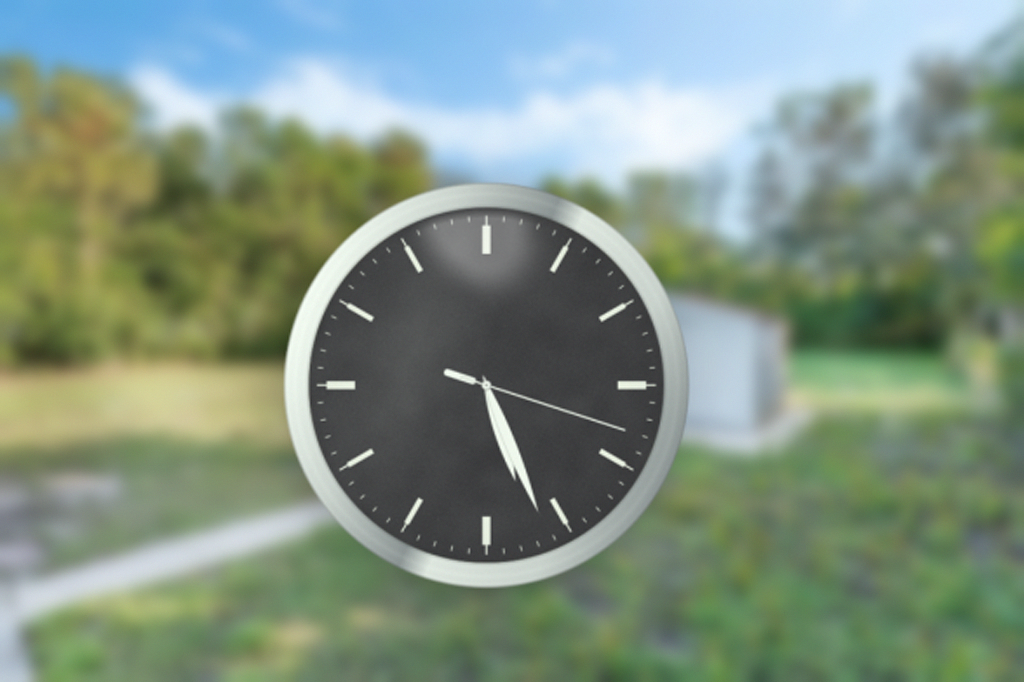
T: 5 h 26 min 18 s
